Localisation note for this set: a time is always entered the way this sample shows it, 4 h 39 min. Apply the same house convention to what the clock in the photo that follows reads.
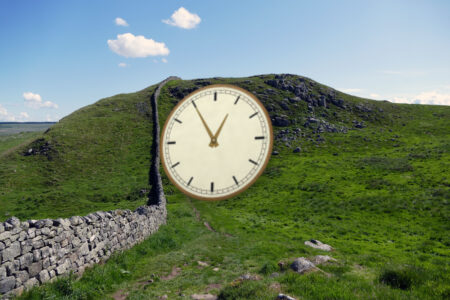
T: 12 h 55 min
